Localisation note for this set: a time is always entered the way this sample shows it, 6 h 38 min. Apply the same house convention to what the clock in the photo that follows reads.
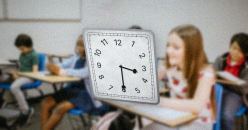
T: 3 h 30 min
